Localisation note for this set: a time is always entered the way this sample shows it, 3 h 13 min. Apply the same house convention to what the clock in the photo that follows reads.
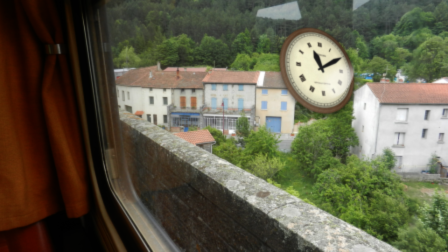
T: 11 h 10 min
